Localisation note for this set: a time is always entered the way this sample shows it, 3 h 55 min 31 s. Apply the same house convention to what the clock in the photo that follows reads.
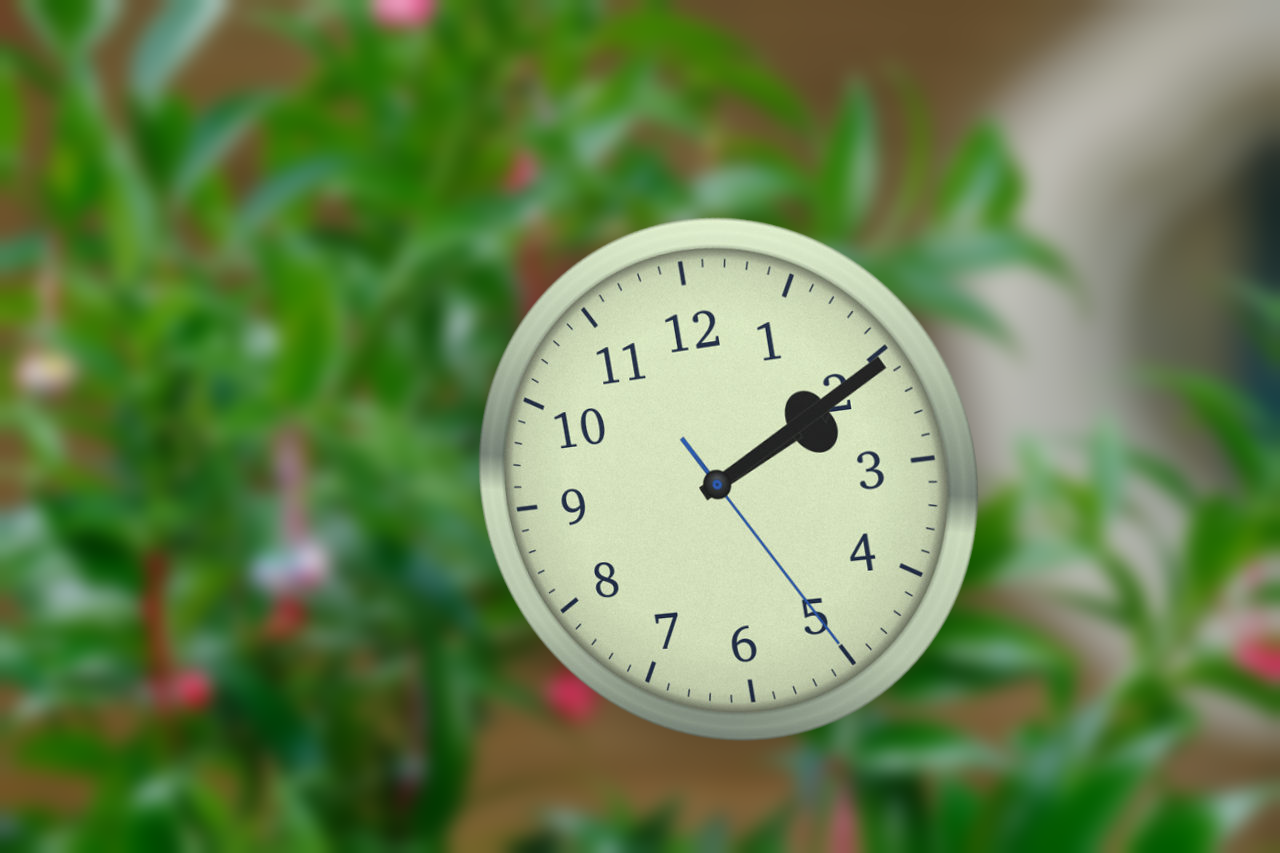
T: 2 h 10 min 25 s
